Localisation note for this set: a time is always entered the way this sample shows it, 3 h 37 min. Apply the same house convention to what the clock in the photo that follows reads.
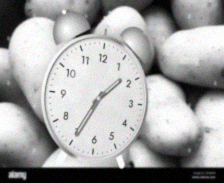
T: 1 h 35 min
